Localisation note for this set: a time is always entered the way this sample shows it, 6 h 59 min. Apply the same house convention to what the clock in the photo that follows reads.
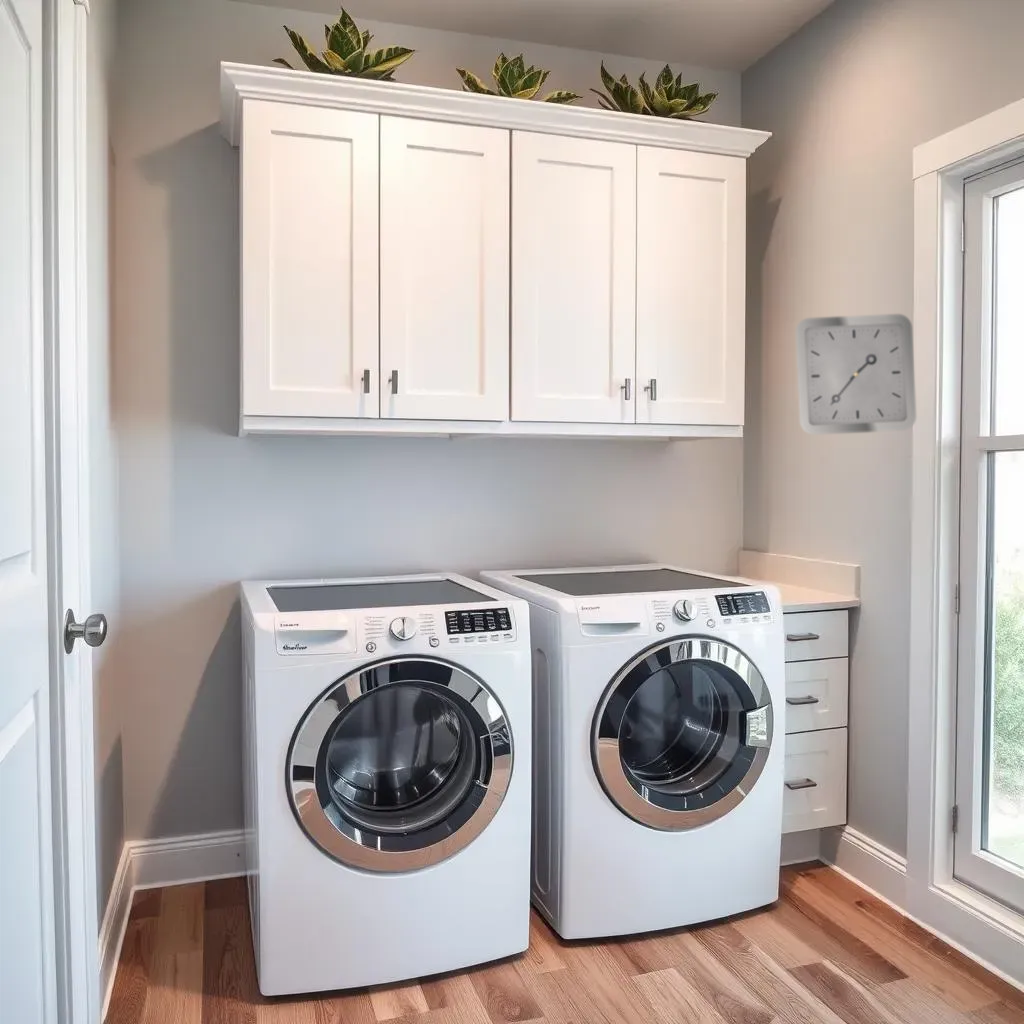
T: 1 h 37 min
